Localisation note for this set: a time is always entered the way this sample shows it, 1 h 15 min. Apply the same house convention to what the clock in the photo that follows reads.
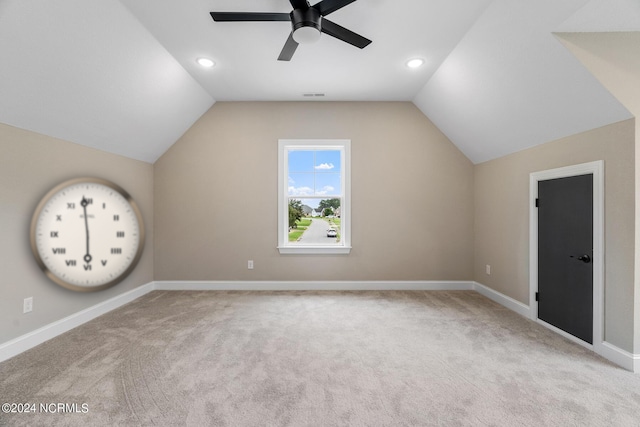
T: 5 h 59 min
